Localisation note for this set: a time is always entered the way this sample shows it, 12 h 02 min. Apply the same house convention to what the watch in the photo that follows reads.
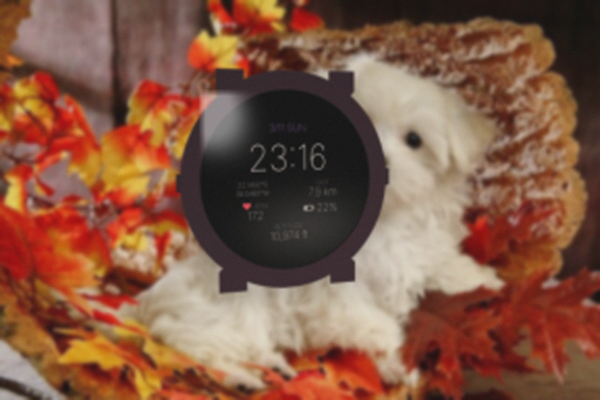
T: 23 h 16 min
